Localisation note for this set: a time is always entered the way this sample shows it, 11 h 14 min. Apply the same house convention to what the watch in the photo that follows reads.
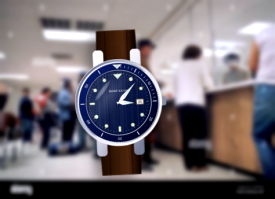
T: 3 h 07 min
